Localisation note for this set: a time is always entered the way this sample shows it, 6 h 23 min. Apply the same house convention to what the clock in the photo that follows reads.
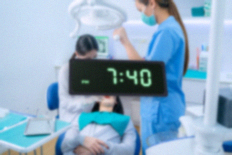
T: 7 h 40 min
